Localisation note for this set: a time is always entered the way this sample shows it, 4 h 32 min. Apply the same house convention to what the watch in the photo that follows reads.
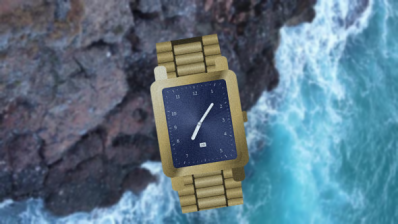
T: 7 h 07 min
